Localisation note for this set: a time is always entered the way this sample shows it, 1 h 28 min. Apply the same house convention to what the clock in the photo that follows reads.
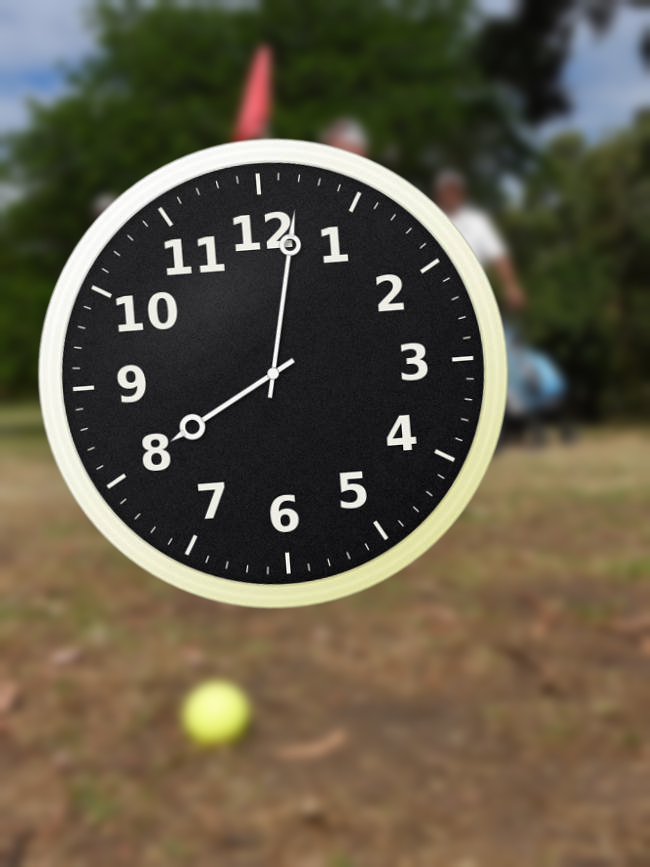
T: 8 h 02 min
